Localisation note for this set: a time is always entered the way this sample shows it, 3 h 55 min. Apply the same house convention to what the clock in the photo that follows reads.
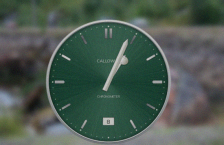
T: 1 h 04 min
